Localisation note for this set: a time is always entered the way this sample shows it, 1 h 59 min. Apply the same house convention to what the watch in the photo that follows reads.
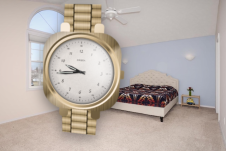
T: 9 h 44 min
